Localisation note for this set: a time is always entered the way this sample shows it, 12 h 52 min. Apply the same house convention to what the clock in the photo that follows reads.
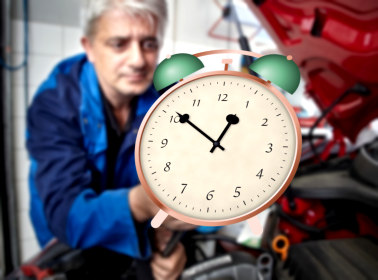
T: 12 h 51 min
